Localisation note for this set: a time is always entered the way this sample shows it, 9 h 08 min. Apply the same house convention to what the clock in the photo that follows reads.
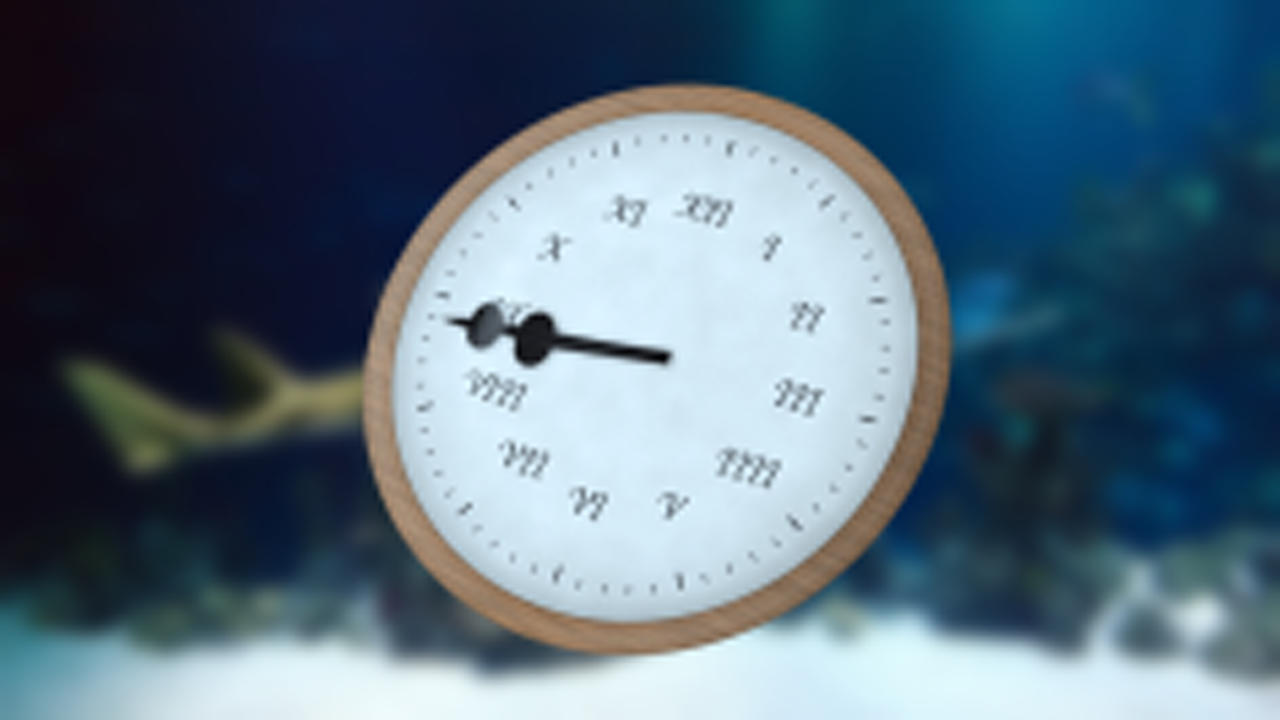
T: 8 h 44 min
